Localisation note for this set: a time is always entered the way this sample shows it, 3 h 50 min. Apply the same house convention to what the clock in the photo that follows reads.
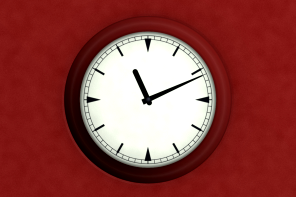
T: 11 h 11 min
